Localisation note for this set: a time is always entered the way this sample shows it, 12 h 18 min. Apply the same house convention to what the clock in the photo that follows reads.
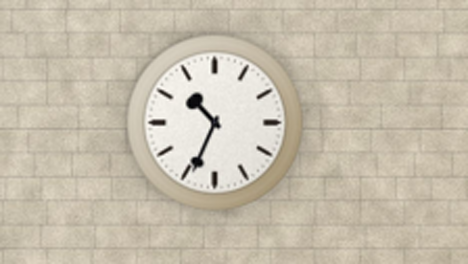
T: 10 h 34 min
